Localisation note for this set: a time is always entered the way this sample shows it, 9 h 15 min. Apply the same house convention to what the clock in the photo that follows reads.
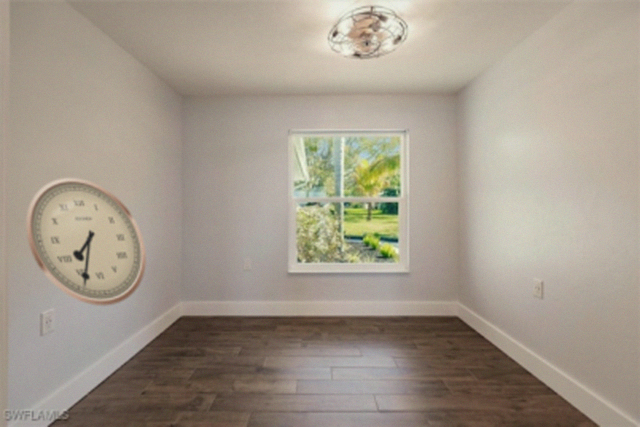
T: 7 h 34 min
